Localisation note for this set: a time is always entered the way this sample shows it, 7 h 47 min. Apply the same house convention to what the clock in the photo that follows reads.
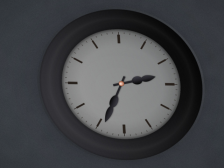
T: 2 h 34 min
